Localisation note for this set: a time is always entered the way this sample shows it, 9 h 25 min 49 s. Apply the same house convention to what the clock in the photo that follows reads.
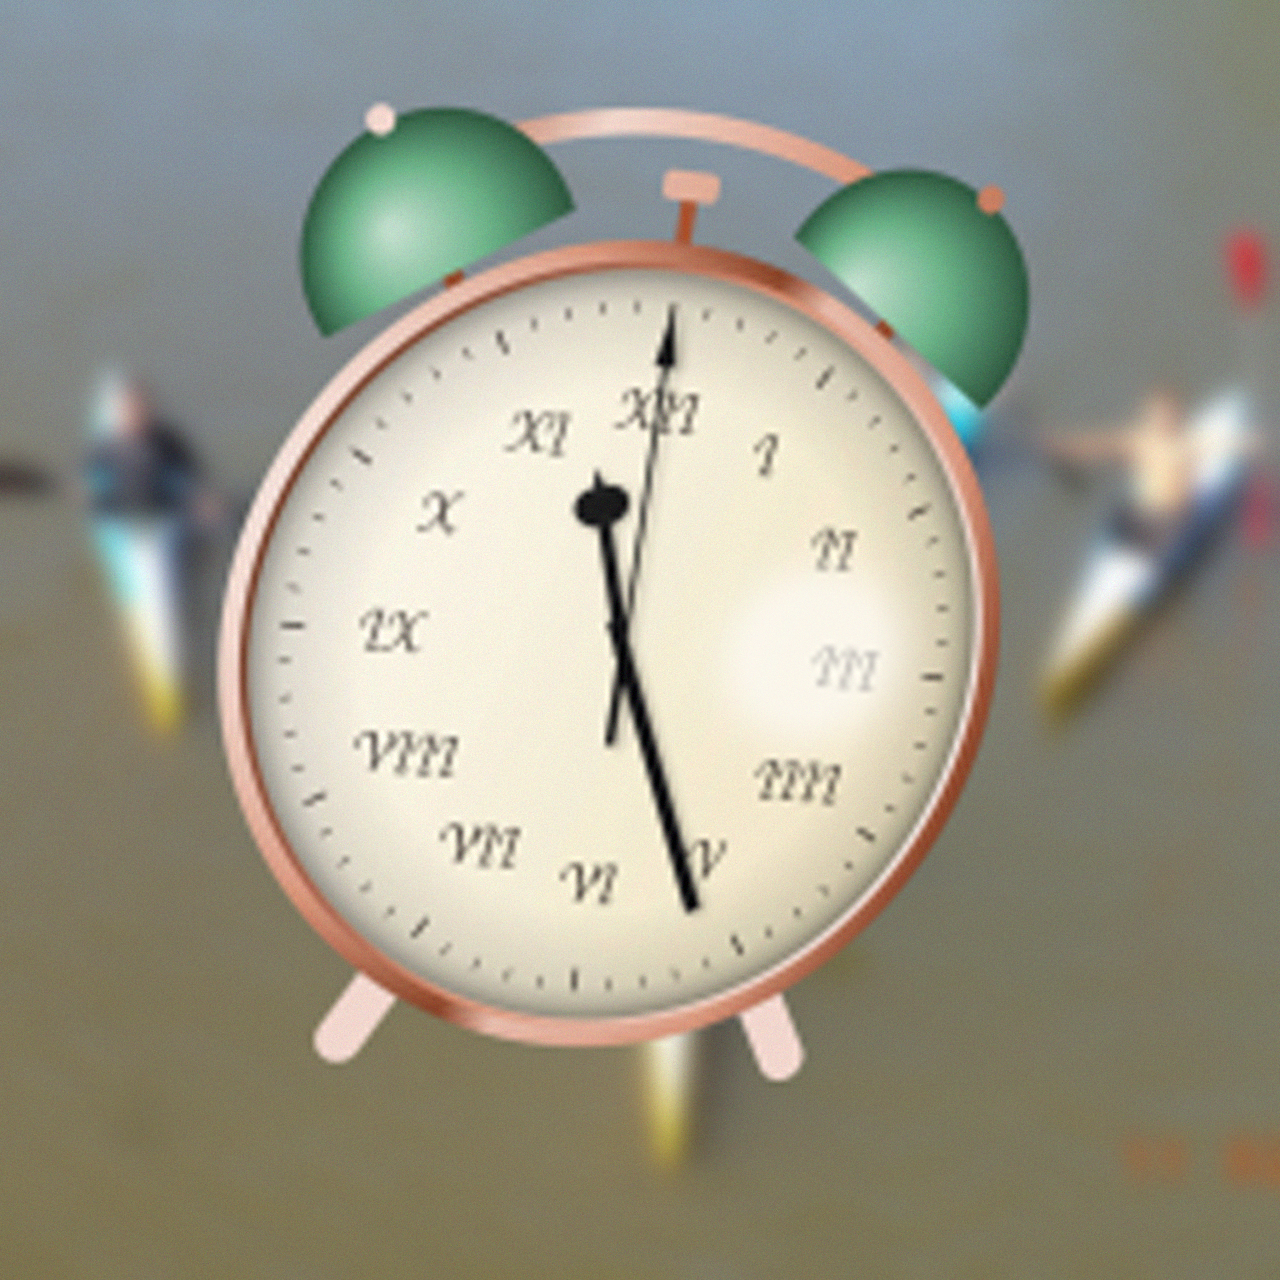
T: 11 h 26 min 00 s
